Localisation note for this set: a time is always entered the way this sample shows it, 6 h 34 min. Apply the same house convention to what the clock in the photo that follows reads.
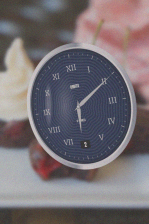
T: 6 h 10 min
